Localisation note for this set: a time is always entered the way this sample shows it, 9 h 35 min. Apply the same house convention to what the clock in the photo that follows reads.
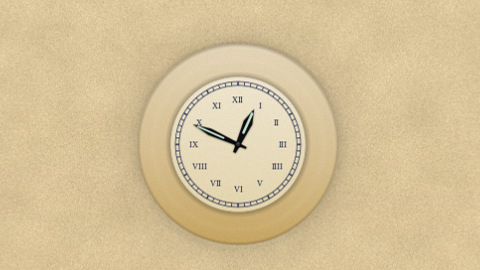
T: 12 h 49 min
